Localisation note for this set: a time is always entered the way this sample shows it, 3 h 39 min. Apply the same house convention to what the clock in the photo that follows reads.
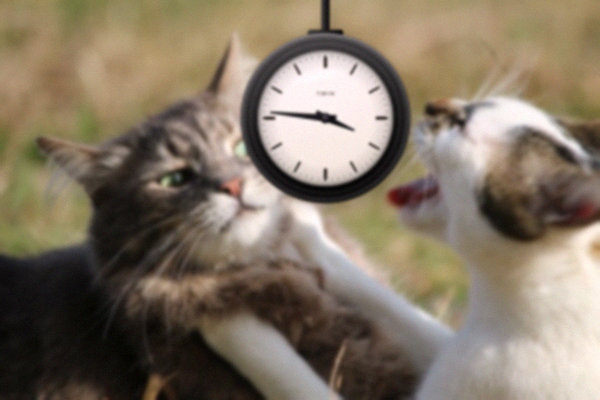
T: 3 h 46 min
